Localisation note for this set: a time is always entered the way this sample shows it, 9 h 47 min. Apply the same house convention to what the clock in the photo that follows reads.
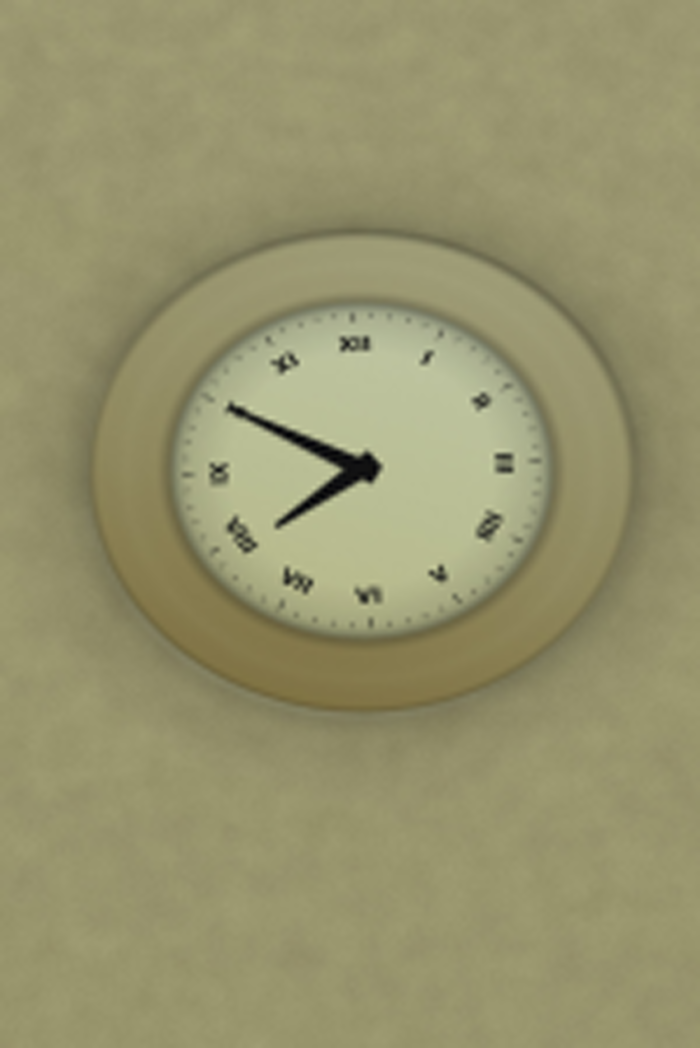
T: 7 h 50 min
